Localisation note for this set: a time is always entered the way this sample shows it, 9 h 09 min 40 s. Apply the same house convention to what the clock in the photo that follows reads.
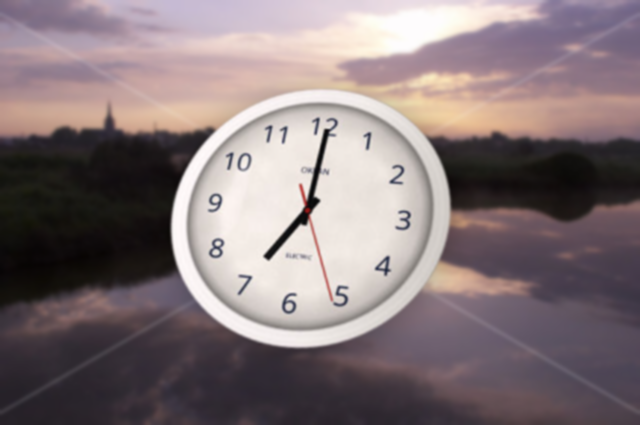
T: 7 h 00 min 26 s
